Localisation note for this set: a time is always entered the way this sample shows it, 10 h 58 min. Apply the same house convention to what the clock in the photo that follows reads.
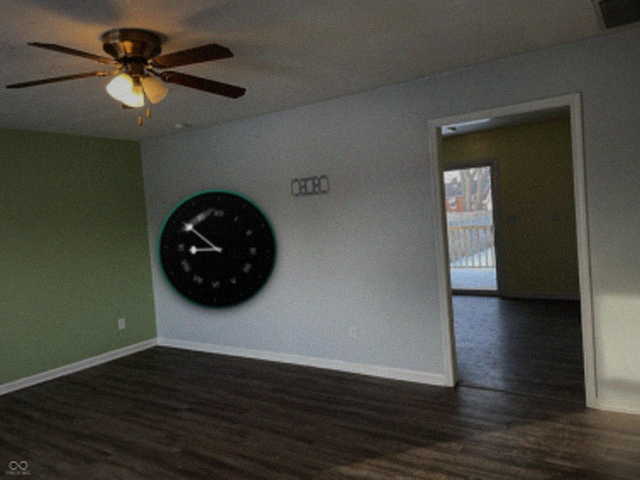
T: 8 h 51 min
